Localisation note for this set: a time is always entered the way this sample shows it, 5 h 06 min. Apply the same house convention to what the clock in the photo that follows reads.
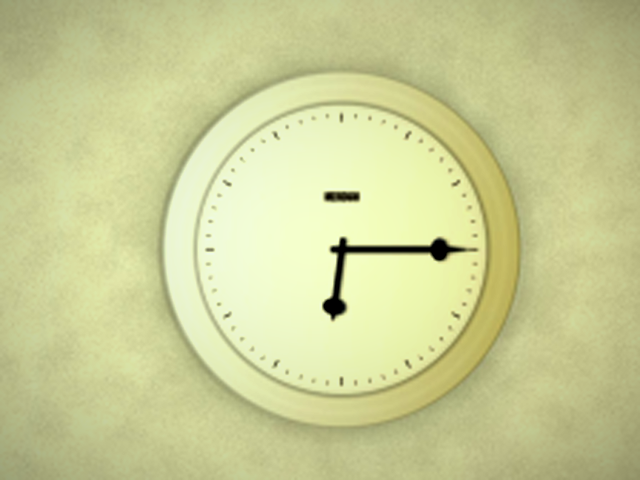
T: 6 h 15 min
